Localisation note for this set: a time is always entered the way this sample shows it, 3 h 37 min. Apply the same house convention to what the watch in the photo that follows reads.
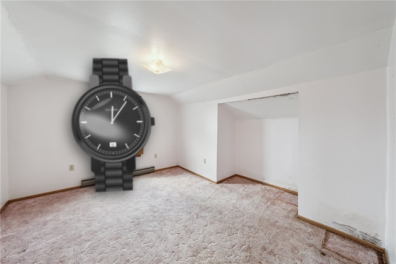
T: 12 h 06 min
